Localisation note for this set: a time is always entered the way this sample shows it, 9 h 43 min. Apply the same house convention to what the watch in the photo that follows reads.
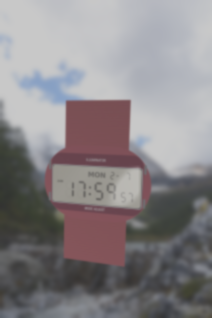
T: 17 h 59 min
